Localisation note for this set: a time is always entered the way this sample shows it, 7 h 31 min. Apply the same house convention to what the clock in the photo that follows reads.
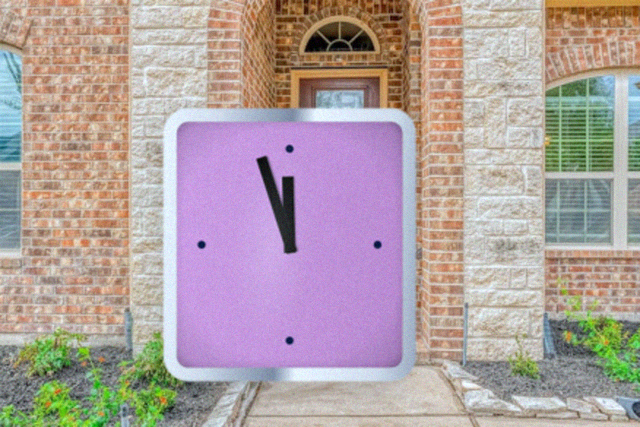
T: 11 h 57 min
